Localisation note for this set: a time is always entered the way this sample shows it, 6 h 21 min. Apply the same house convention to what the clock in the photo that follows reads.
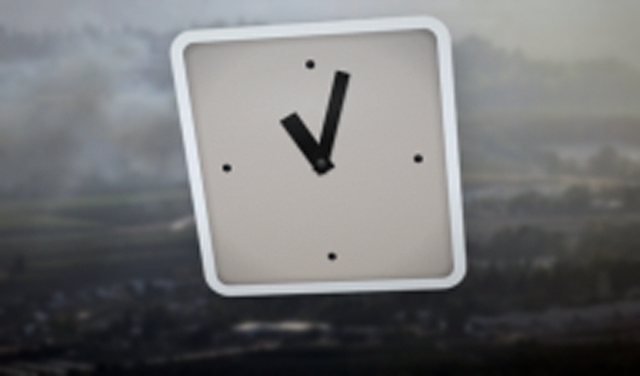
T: 11 h 03 min
